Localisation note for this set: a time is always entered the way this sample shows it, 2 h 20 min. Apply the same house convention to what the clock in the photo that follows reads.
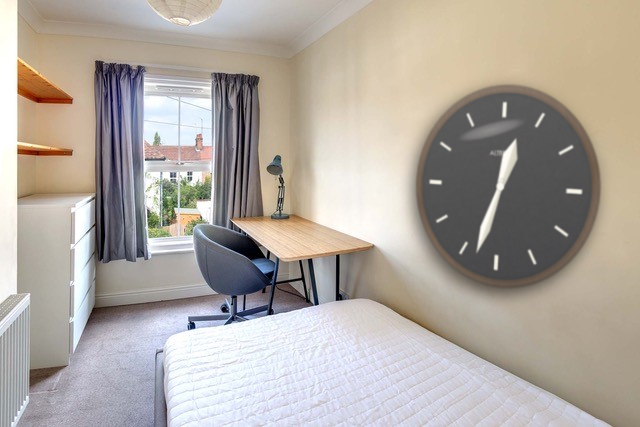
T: 12 h 33 min
